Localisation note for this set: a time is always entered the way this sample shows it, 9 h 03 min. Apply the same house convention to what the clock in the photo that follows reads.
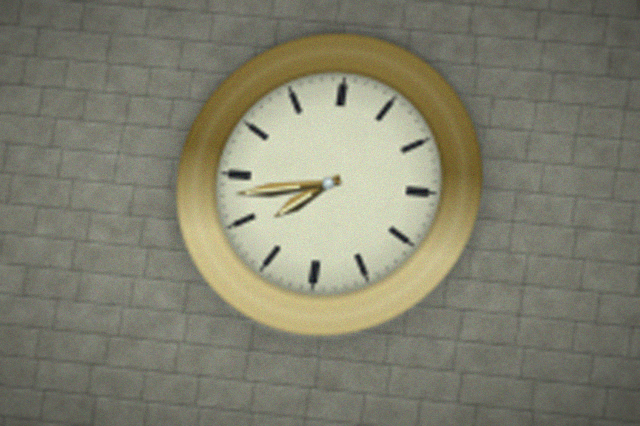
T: 7 h 43 min
